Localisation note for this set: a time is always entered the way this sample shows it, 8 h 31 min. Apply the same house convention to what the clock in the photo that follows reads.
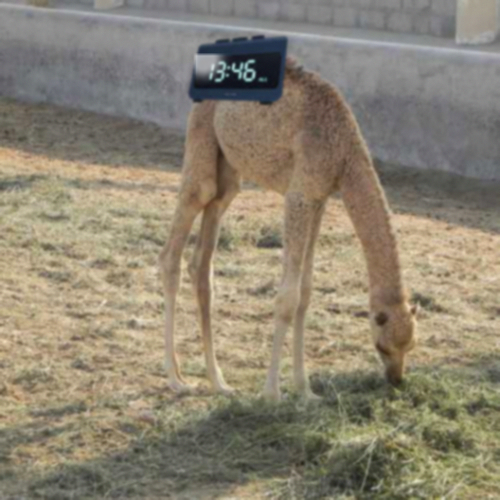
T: 13 h 46 min
